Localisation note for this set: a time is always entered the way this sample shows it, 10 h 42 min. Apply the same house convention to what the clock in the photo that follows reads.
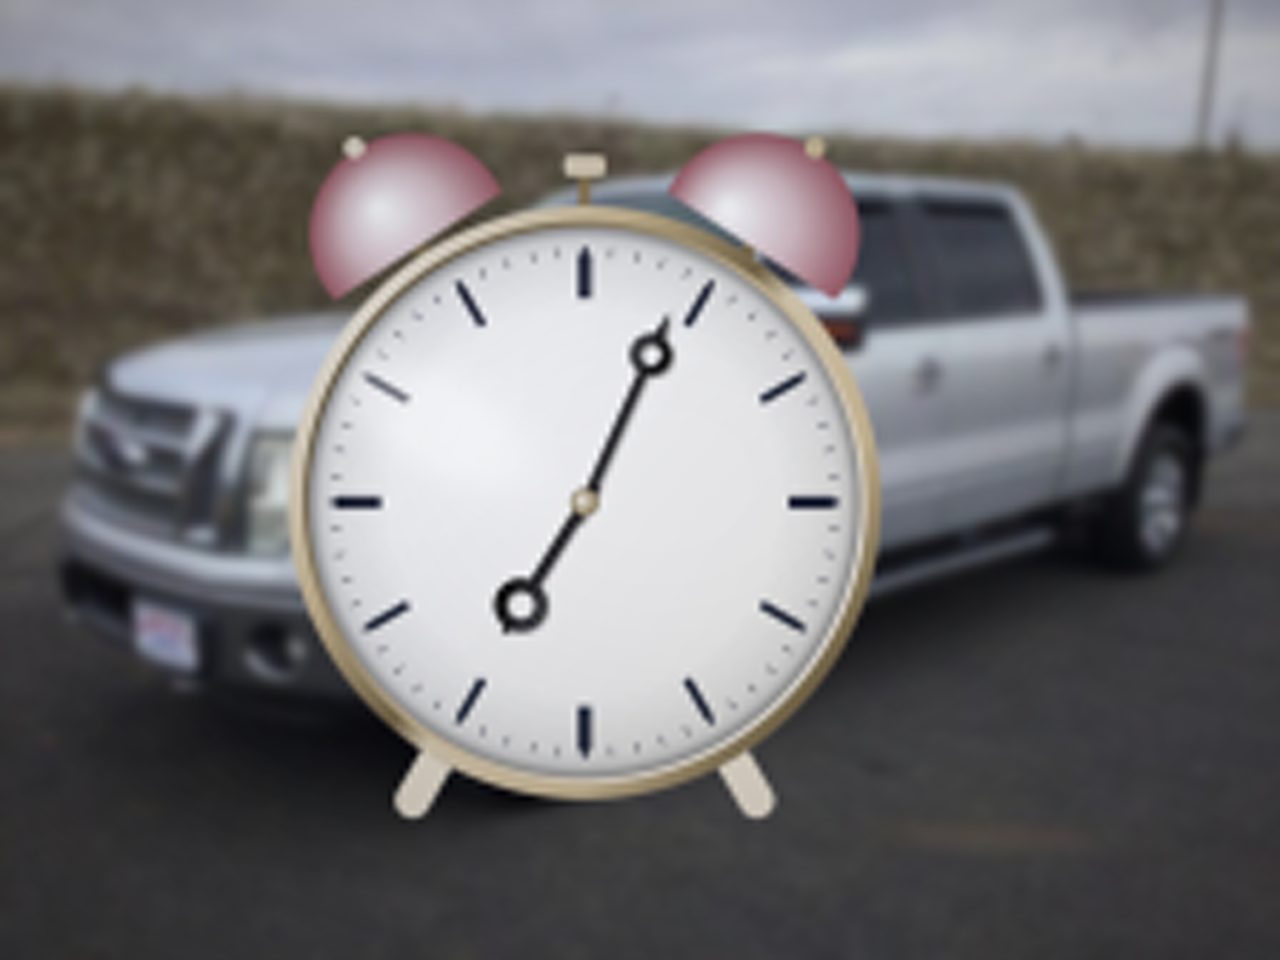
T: 7 h 04 min
